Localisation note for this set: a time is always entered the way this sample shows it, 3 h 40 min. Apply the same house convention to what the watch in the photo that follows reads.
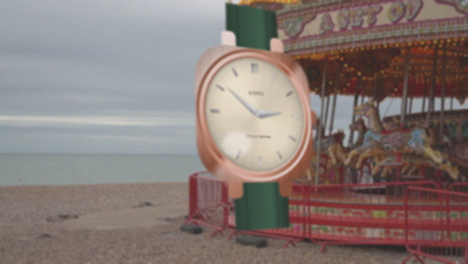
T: 2 h 51 min
